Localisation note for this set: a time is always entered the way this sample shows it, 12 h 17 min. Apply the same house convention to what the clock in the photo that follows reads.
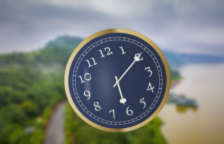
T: 6 h 10 min
